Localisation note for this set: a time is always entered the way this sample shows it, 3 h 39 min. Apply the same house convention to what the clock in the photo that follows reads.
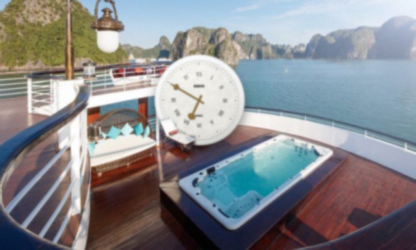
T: 6 h 50 min
